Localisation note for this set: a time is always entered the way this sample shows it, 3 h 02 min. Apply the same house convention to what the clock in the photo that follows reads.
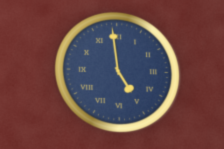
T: 4 h 59 min
